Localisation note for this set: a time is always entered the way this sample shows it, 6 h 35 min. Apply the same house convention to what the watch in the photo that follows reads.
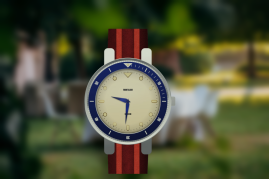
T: 9 h 31 min
